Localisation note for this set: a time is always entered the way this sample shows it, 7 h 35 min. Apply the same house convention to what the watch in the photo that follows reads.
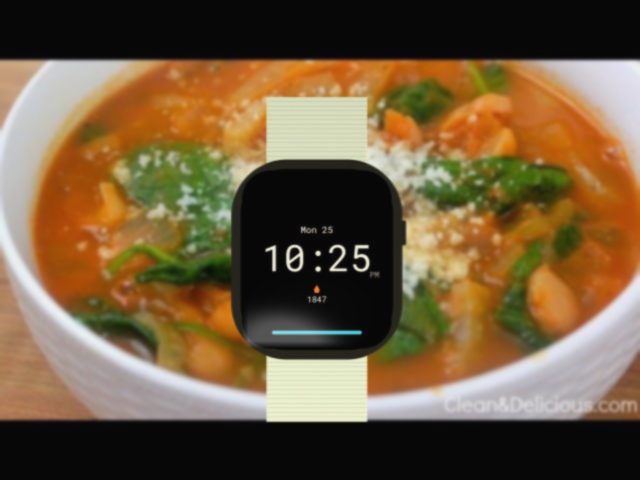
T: 10 h 25 min
